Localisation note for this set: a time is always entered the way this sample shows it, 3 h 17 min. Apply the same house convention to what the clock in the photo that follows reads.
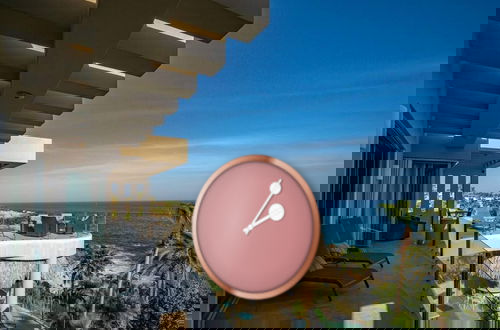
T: 2 h 06 min
